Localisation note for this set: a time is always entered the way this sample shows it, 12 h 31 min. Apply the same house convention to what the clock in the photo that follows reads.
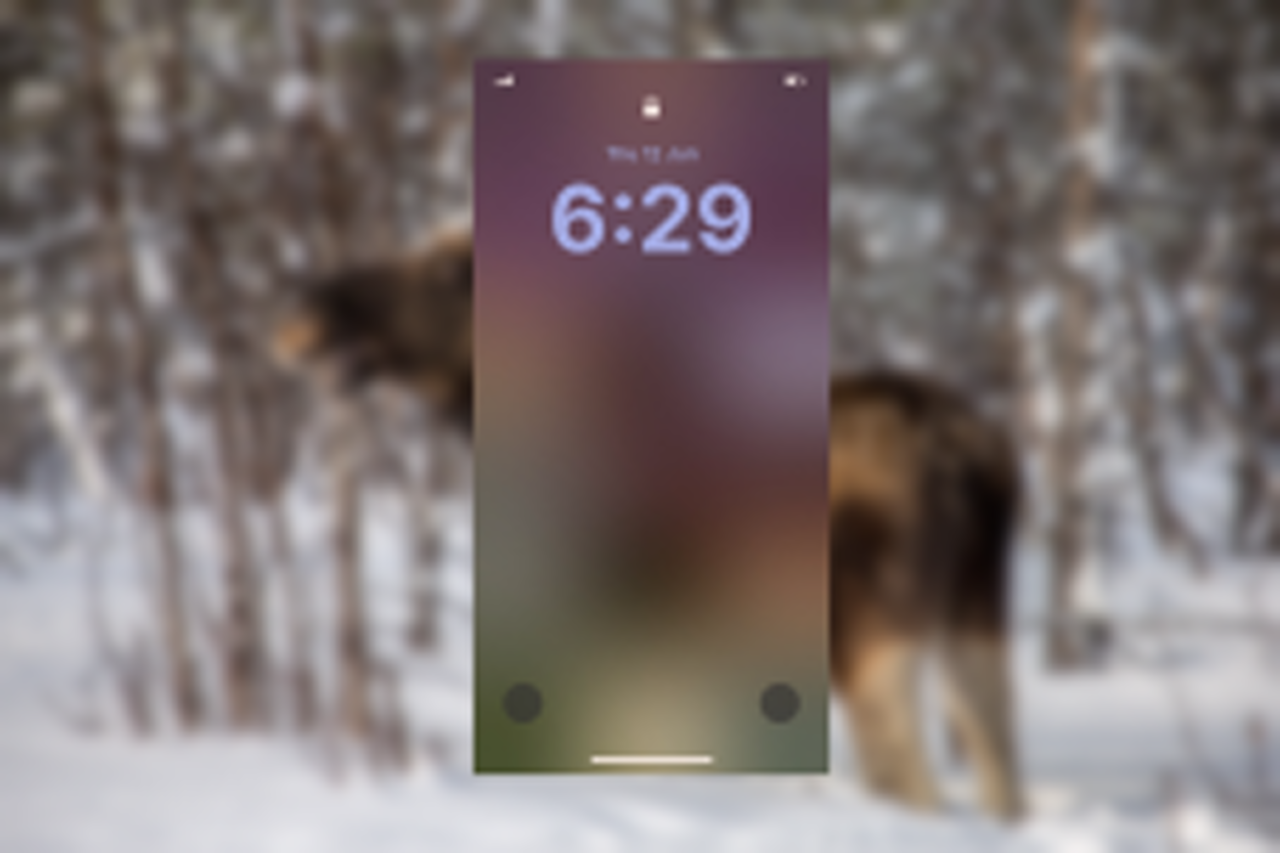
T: 6 h 29 min
